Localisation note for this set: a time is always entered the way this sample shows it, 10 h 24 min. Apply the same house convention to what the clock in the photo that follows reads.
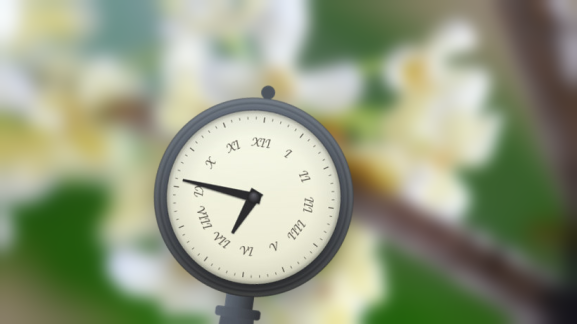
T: 6 h 46 min
